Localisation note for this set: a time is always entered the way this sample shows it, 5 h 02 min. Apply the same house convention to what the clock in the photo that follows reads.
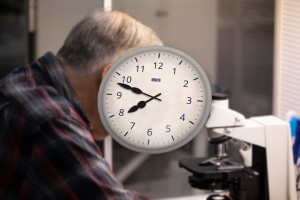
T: 7 h 48 min
